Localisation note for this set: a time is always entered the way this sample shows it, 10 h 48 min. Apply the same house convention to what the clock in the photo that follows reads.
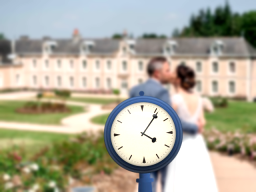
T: 4 h 06 min
